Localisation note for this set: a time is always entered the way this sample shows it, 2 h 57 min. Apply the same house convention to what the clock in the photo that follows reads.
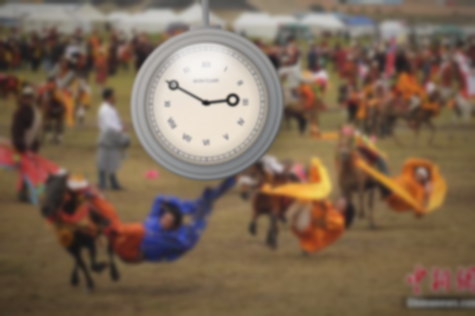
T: 2 h 50 min
